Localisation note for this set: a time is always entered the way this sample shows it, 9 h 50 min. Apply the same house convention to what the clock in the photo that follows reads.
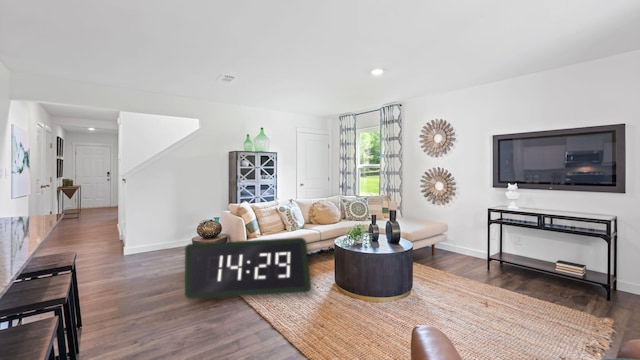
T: 14 h 29 min
